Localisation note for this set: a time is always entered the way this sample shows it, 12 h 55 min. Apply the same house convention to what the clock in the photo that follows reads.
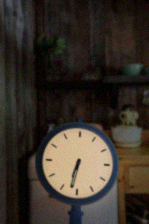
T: 6 h 32 min
